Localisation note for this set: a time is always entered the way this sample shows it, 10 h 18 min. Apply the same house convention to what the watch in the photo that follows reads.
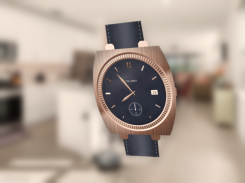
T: 7 h 54 min
